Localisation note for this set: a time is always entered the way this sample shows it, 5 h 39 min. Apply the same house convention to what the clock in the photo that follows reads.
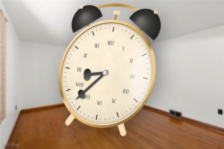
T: 8 h 37 min
